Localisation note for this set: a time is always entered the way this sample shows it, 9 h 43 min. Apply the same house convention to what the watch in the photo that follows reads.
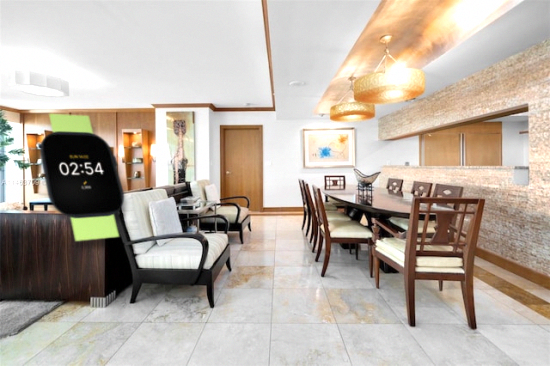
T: 2 h 54 min
